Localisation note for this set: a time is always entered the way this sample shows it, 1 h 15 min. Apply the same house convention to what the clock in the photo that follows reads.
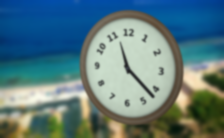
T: 11 h 22 min
